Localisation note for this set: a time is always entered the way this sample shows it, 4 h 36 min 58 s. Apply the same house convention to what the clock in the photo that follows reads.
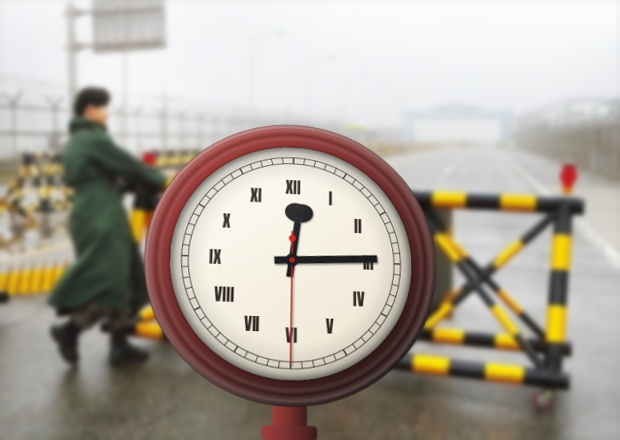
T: 12 h 14 min 30 s
